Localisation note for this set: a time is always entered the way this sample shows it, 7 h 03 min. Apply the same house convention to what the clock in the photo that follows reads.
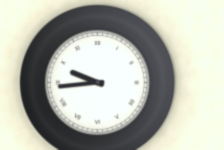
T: 9 h 44 min
